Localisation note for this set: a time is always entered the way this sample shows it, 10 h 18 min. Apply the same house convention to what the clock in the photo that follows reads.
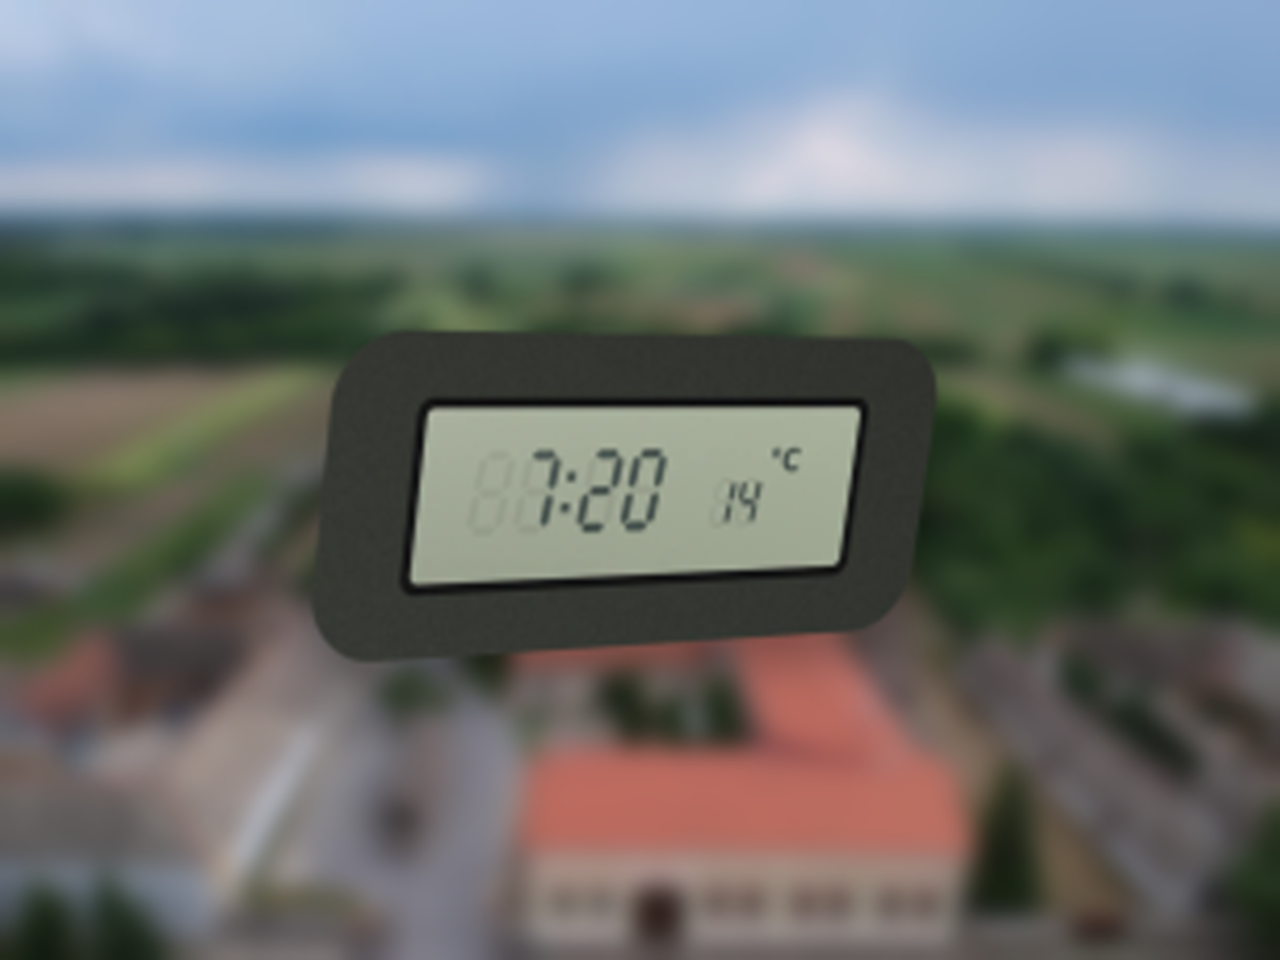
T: 7 h 20 min
